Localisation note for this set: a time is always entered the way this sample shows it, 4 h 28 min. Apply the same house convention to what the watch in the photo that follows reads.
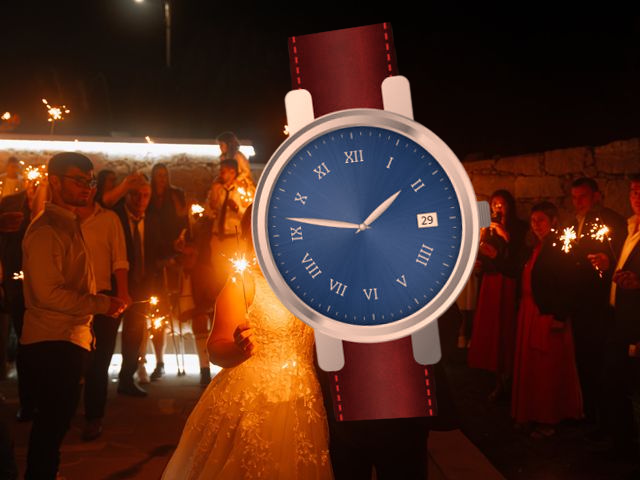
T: 1 h 47 min
